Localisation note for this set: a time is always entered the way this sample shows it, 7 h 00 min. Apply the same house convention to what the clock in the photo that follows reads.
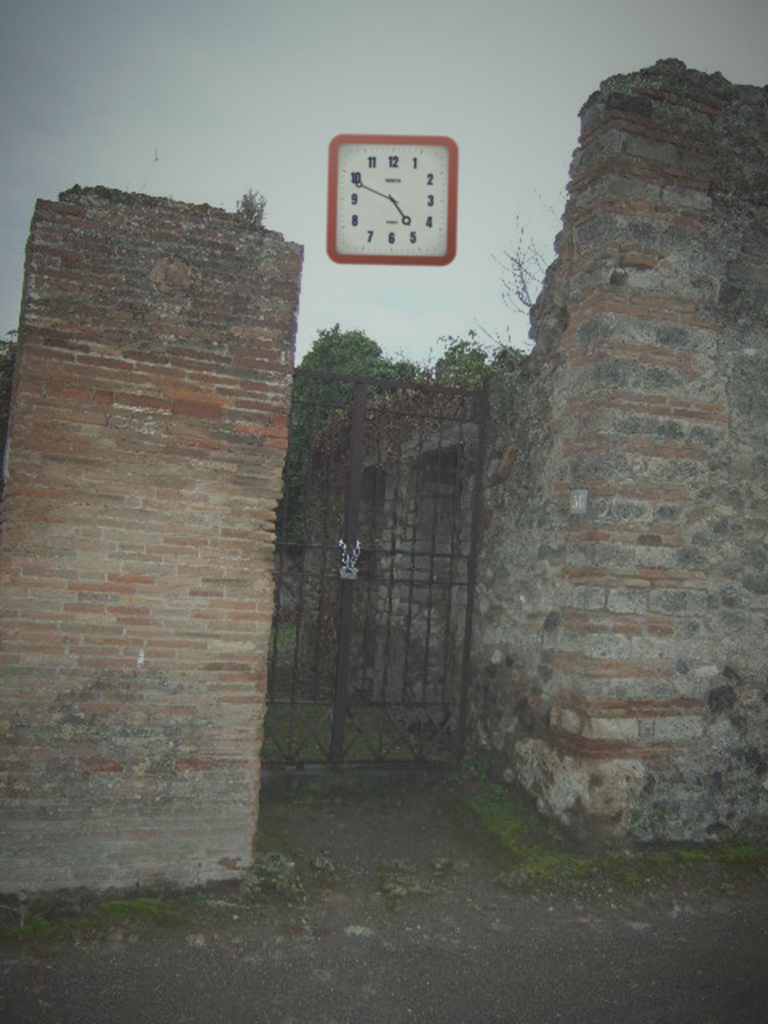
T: 4 h 49 min
